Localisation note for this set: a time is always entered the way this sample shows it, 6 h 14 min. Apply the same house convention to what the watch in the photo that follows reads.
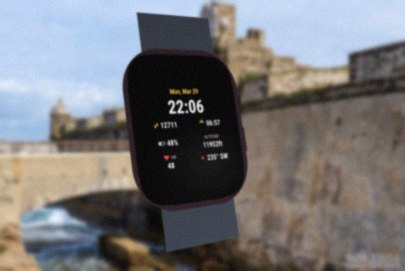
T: 22 h 06 min
